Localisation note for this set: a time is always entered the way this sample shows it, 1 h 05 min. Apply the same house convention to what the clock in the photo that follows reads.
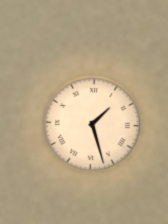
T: 1 h 27 min
